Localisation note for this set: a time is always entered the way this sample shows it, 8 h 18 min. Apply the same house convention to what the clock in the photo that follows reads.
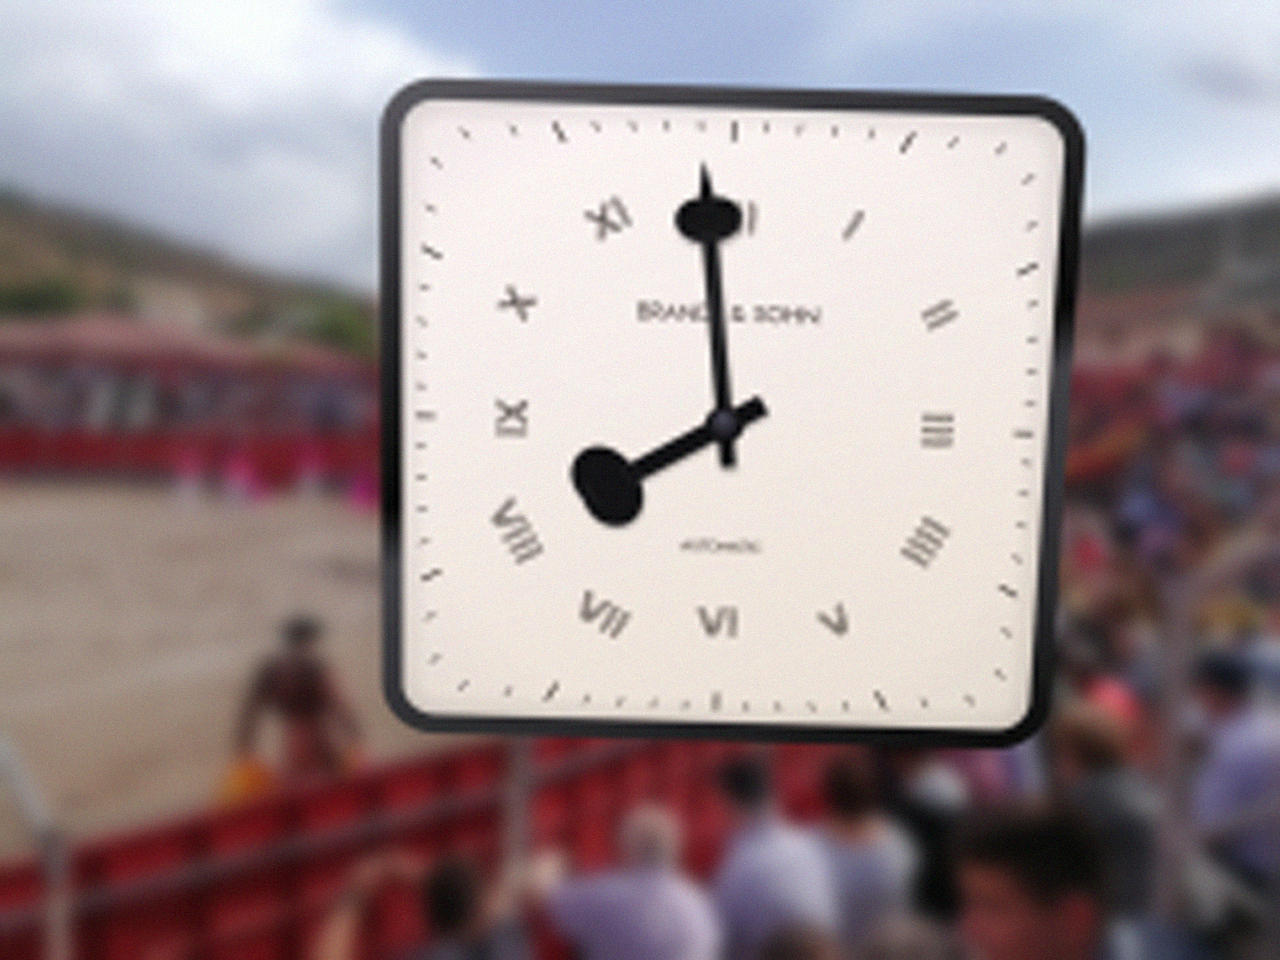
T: 7 h 59 min
